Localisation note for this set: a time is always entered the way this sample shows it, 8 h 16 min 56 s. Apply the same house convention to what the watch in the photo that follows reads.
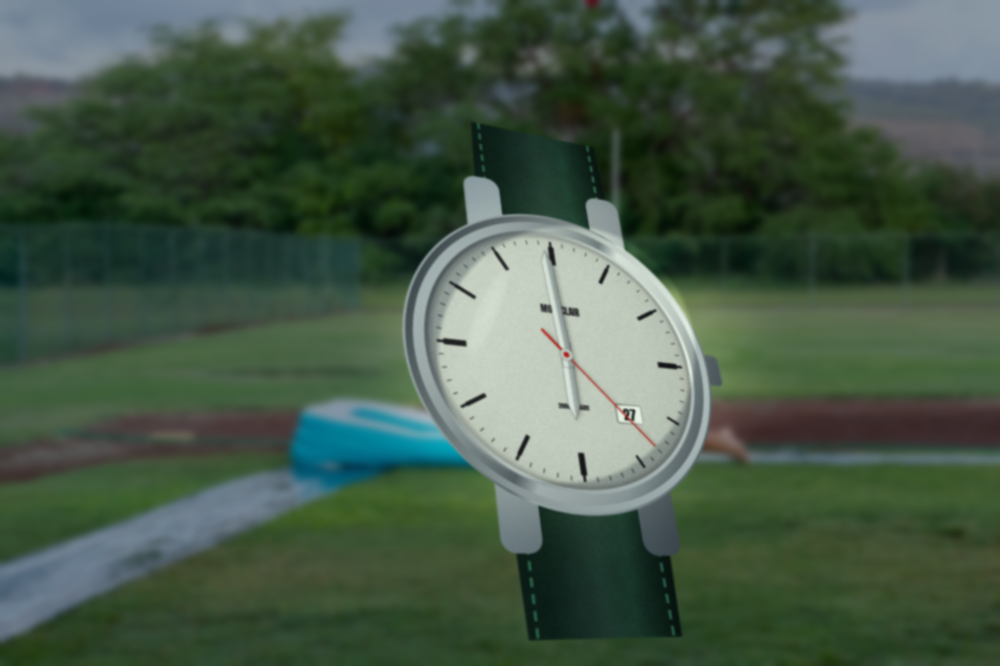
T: 5 h 59 min 23 s
